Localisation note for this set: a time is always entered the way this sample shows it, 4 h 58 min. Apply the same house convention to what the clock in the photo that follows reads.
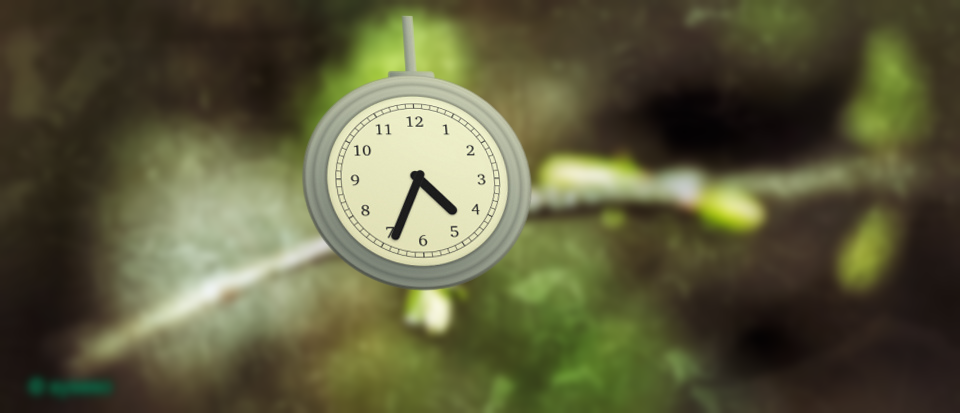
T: 4 h 34 min
